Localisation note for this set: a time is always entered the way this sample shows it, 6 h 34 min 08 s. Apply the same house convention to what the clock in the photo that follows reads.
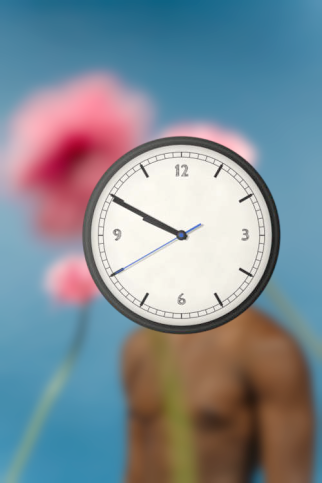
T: 9 h 49 min 40 s
